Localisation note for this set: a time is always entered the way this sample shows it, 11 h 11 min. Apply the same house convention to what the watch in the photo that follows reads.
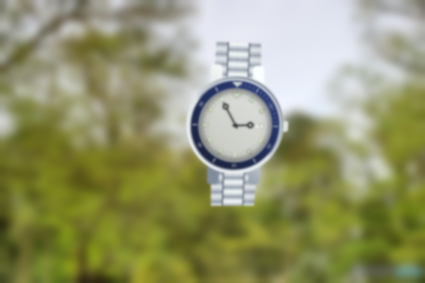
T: 2 h 55 min
